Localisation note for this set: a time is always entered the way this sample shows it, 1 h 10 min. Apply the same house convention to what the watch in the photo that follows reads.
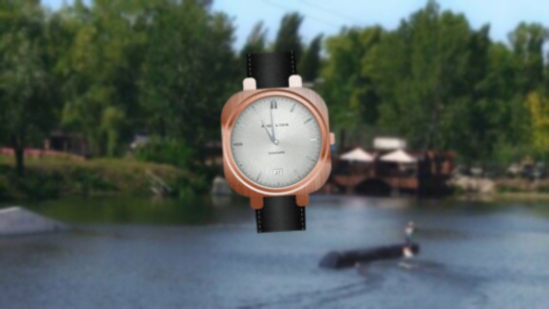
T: 10 h 59 min
